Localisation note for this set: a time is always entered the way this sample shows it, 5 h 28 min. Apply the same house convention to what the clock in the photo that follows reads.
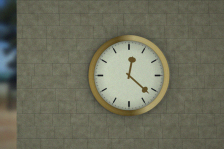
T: 12 h 22 min
